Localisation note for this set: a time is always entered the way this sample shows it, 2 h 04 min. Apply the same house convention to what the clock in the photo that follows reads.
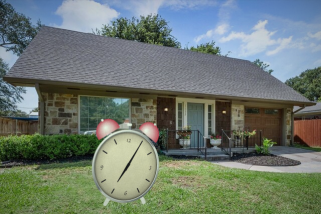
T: 7 h 05 min
